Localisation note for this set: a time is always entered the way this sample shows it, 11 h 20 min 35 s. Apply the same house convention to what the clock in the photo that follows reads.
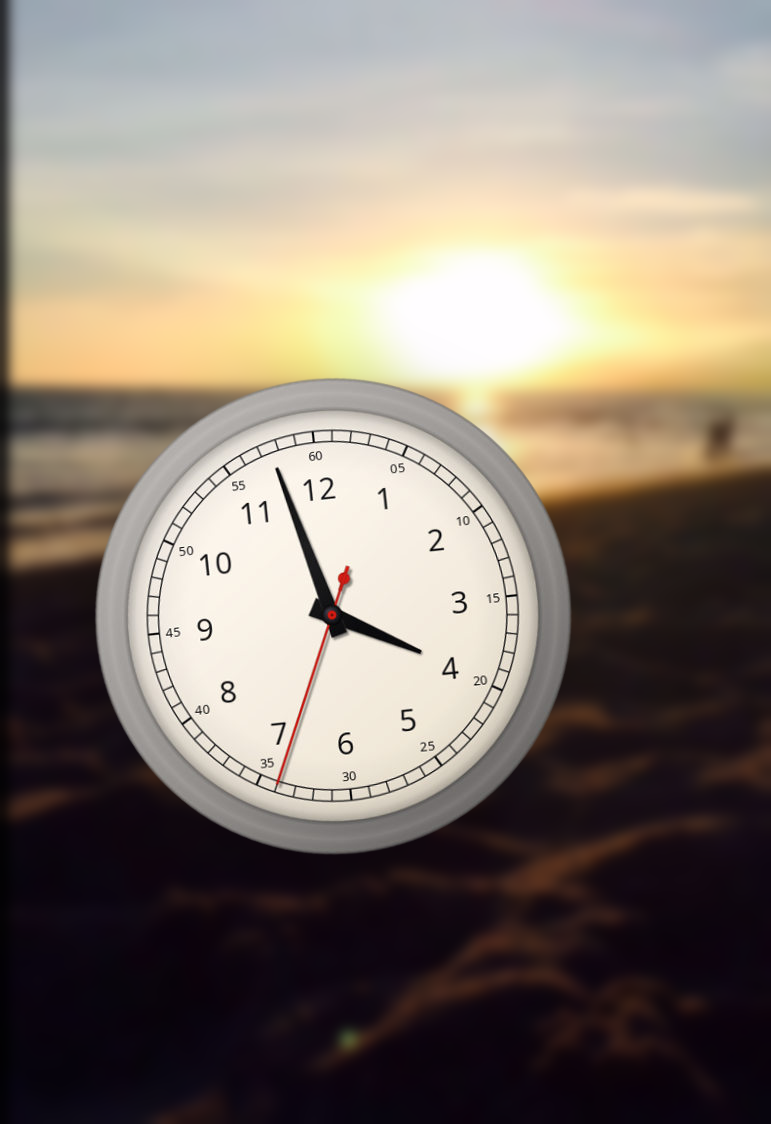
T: 3 h 57 min 34 s
